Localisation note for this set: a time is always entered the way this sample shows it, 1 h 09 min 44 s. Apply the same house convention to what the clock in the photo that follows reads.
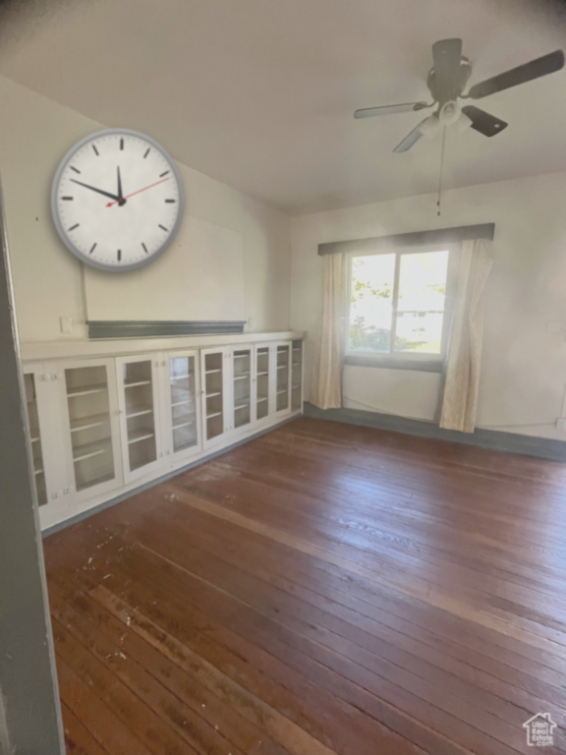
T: 11 h 48 min 11 s
